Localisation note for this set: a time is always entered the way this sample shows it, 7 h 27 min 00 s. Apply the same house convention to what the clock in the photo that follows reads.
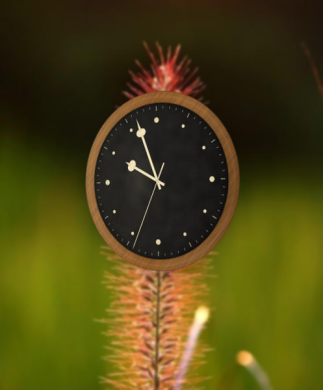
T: 9 h 56 min 34 s
